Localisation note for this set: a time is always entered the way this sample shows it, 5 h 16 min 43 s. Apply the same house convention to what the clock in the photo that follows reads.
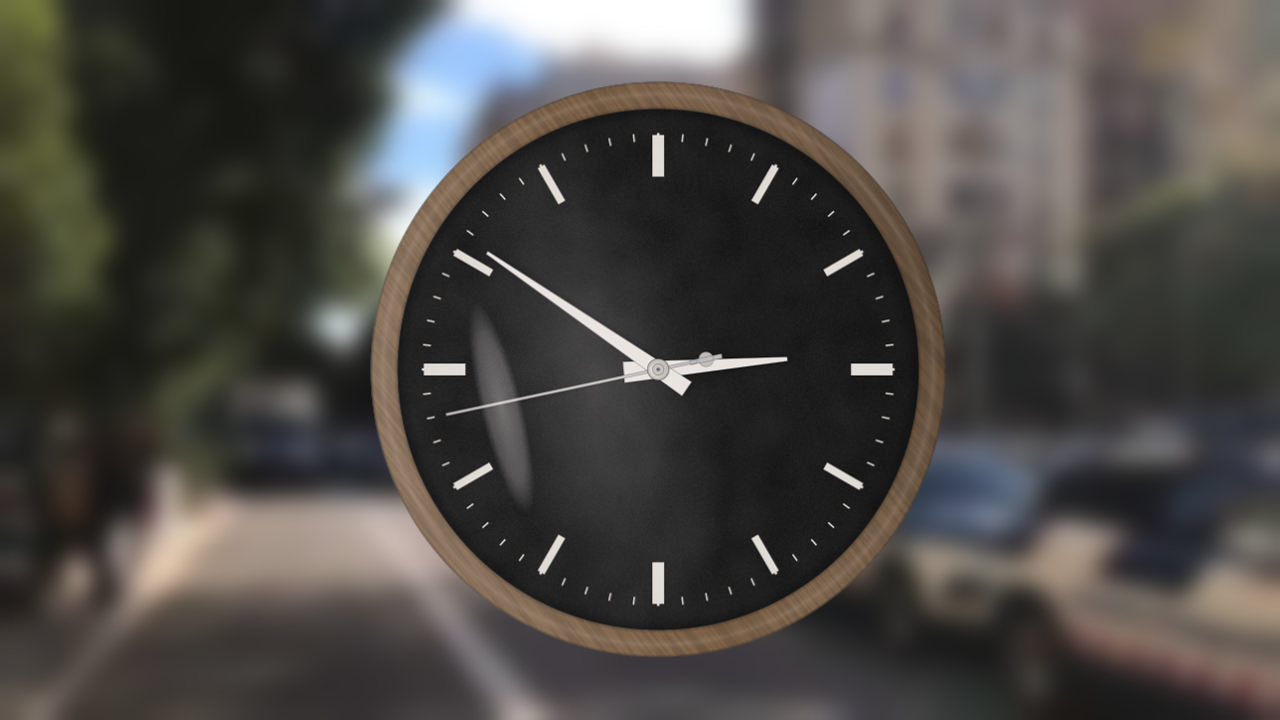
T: 2 h 50 min 43 s
